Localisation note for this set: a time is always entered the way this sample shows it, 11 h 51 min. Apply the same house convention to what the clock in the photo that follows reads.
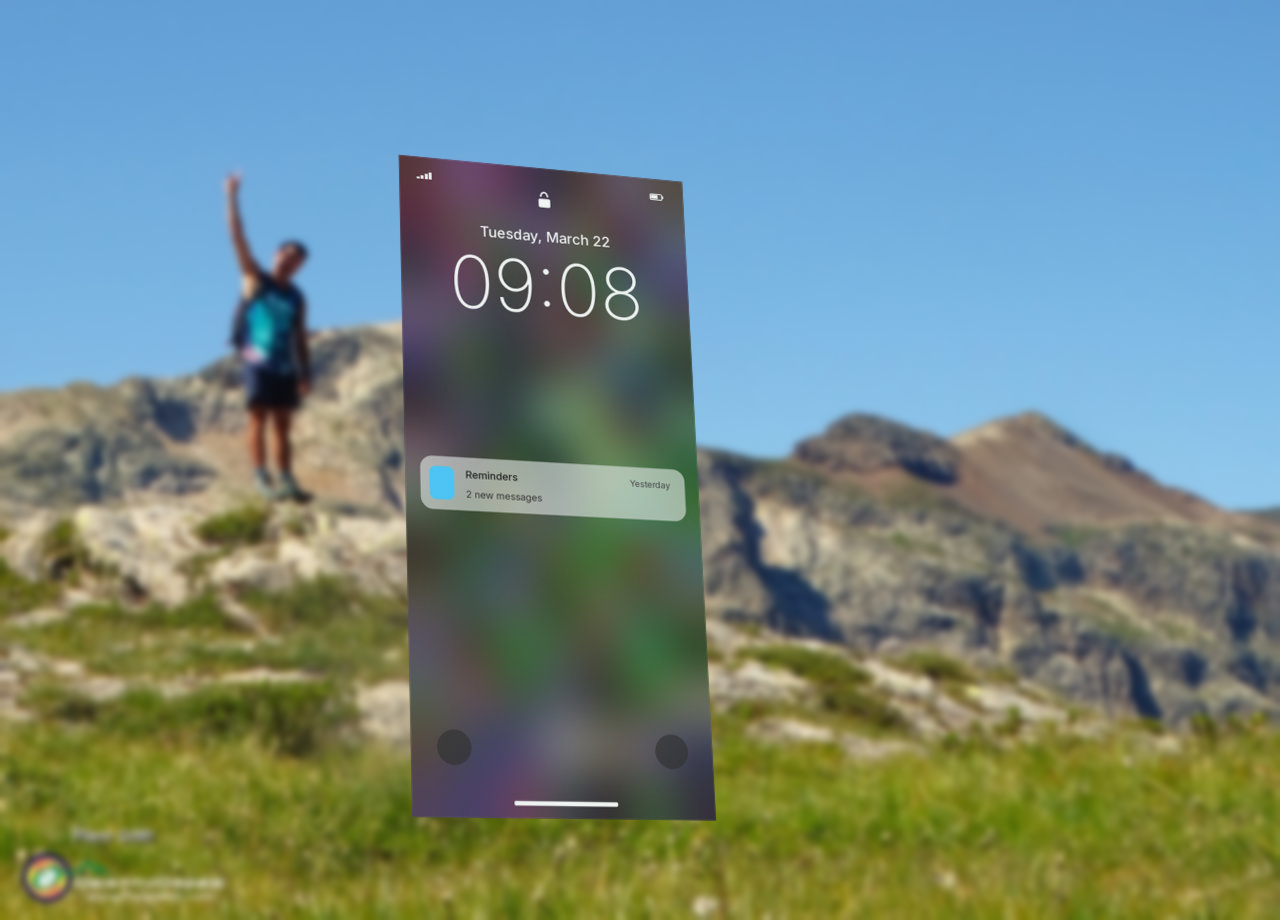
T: 9 h 08 min
